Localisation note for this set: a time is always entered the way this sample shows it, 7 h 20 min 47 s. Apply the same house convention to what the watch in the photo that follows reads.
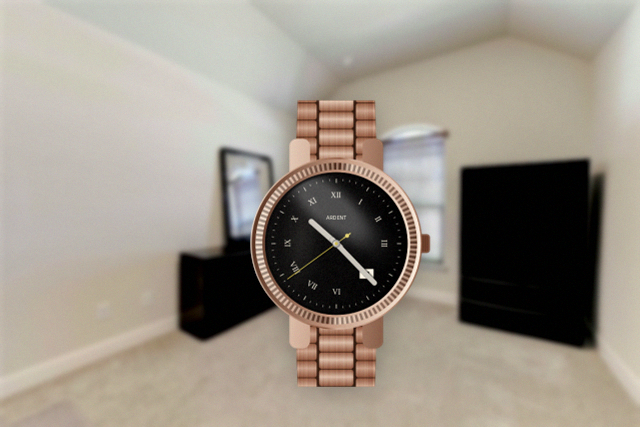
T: 10 h 22 min 39 s
